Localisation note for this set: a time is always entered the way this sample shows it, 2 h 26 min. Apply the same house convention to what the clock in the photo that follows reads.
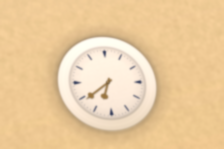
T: 6 h 39 min
